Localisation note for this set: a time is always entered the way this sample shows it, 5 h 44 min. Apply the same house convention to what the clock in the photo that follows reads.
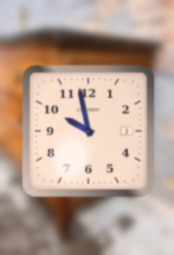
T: 9 h 58 min
